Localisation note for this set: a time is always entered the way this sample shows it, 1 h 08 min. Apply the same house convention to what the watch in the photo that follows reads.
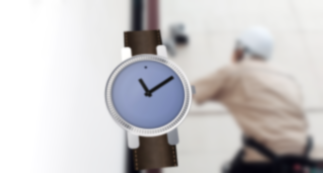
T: 11 h 10 min
